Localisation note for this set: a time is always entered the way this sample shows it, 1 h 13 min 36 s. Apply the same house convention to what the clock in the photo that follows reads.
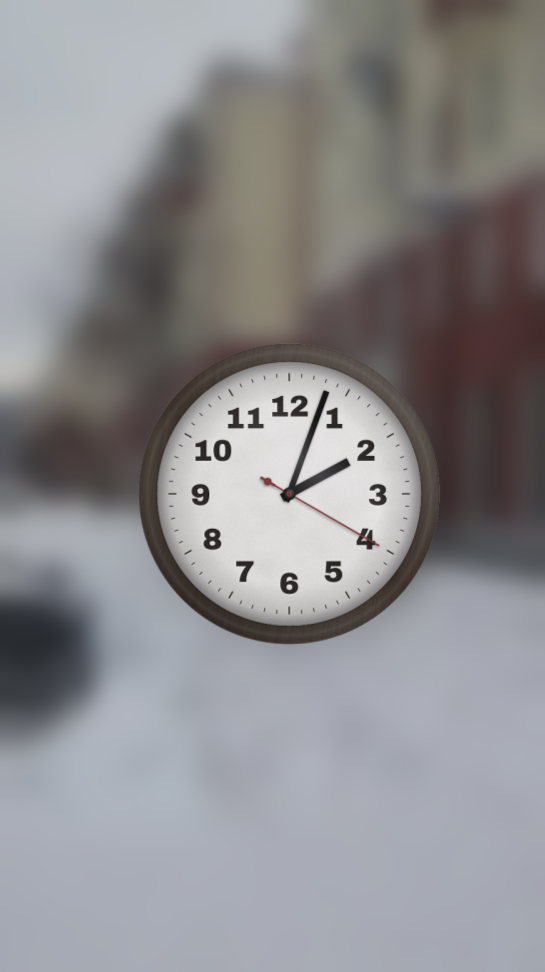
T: 2 h 03 min 20 s
